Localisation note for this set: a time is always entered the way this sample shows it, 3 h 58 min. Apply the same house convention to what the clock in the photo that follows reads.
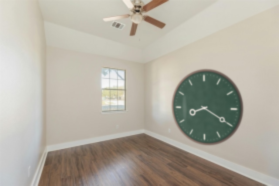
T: 8 h 20 min
